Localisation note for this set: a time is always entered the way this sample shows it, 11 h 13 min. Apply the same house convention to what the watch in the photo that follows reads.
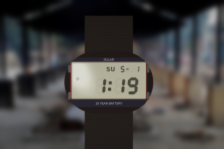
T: 1 h 19 min
